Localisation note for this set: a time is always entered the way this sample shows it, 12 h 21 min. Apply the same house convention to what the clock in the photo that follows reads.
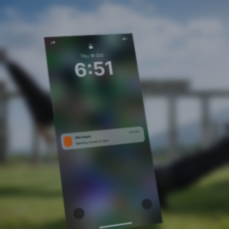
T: 6 h 51 min
